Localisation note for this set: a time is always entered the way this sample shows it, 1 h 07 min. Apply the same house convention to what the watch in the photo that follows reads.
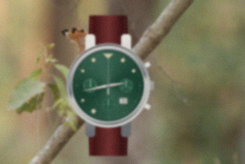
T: 2 h 43 min
